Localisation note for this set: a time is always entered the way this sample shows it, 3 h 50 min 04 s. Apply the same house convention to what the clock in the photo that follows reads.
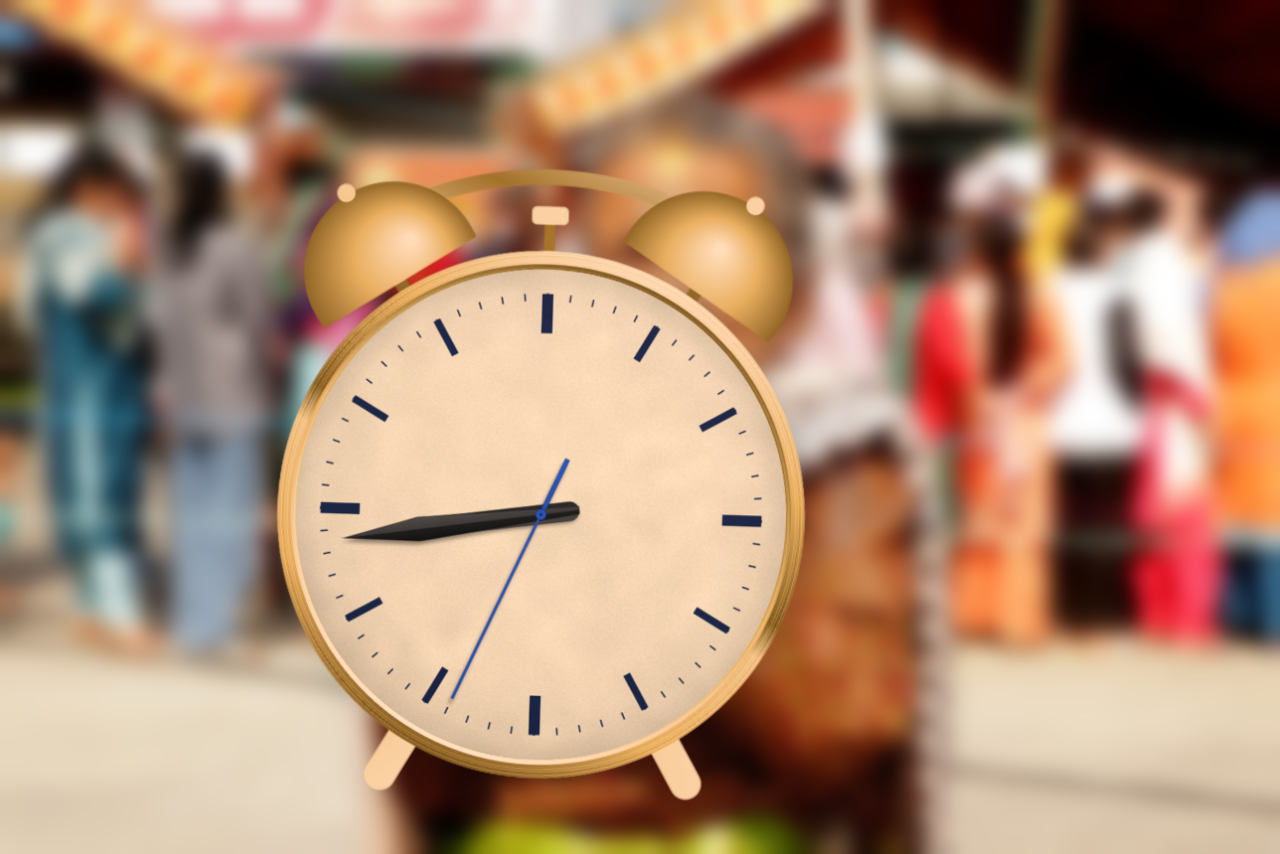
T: 8 h 43 min 34 s
